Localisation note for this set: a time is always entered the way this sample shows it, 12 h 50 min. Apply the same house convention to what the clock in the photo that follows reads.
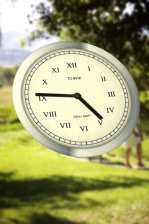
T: 4 h 46 min
